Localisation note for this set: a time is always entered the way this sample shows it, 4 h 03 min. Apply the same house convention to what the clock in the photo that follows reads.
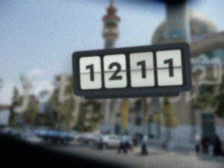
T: 12 h 11 min
